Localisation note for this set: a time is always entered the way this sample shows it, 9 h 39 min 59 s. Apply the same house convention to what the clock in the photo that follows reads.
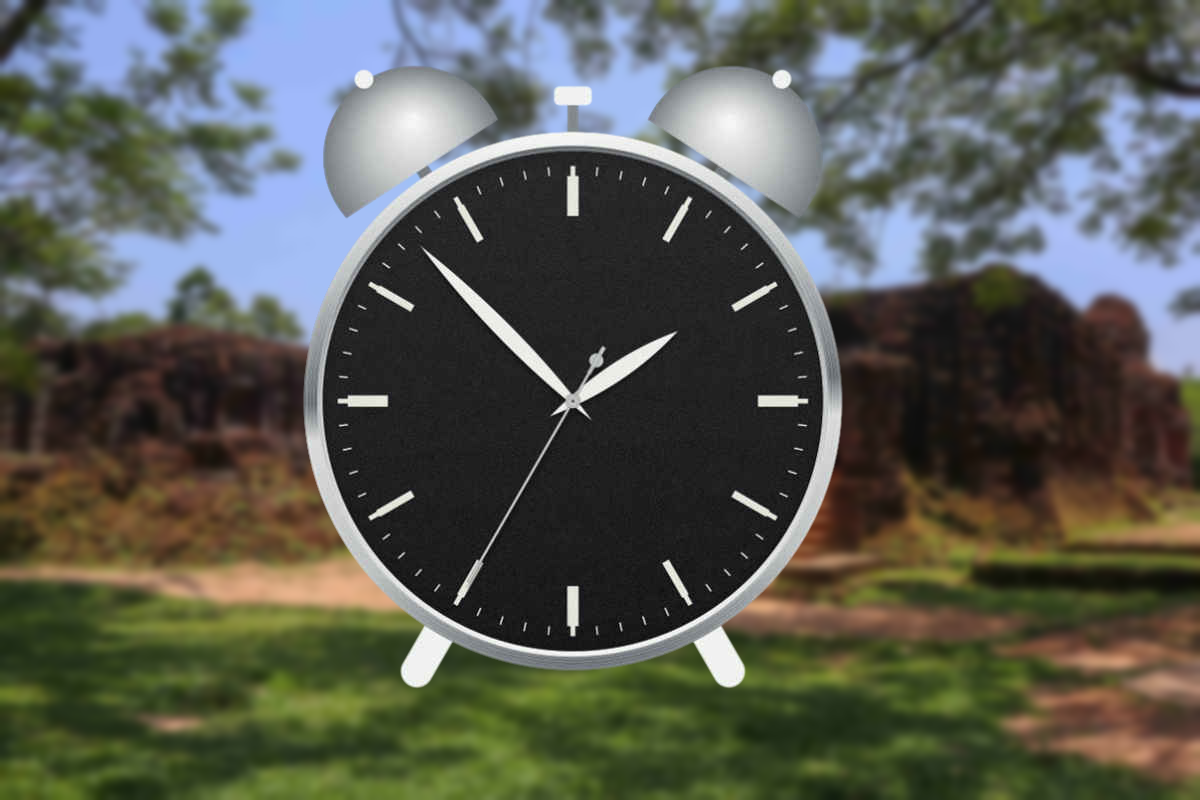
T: 1 h 52 min 35 s
